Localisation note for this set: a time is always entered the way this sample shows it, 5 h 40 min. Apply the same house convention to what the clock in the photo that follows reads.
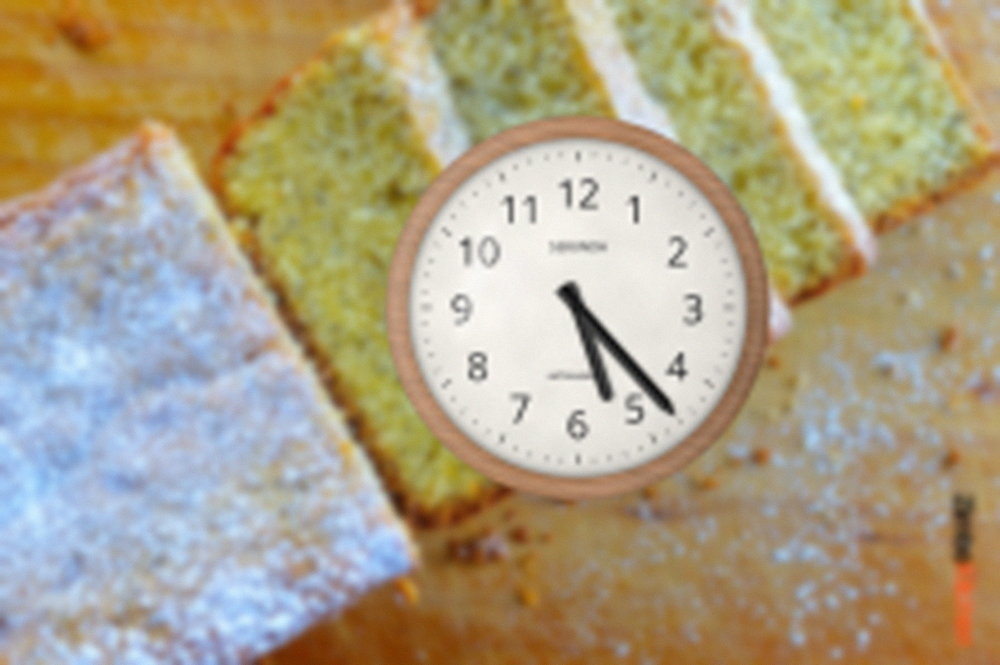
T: 5 h 23 min
